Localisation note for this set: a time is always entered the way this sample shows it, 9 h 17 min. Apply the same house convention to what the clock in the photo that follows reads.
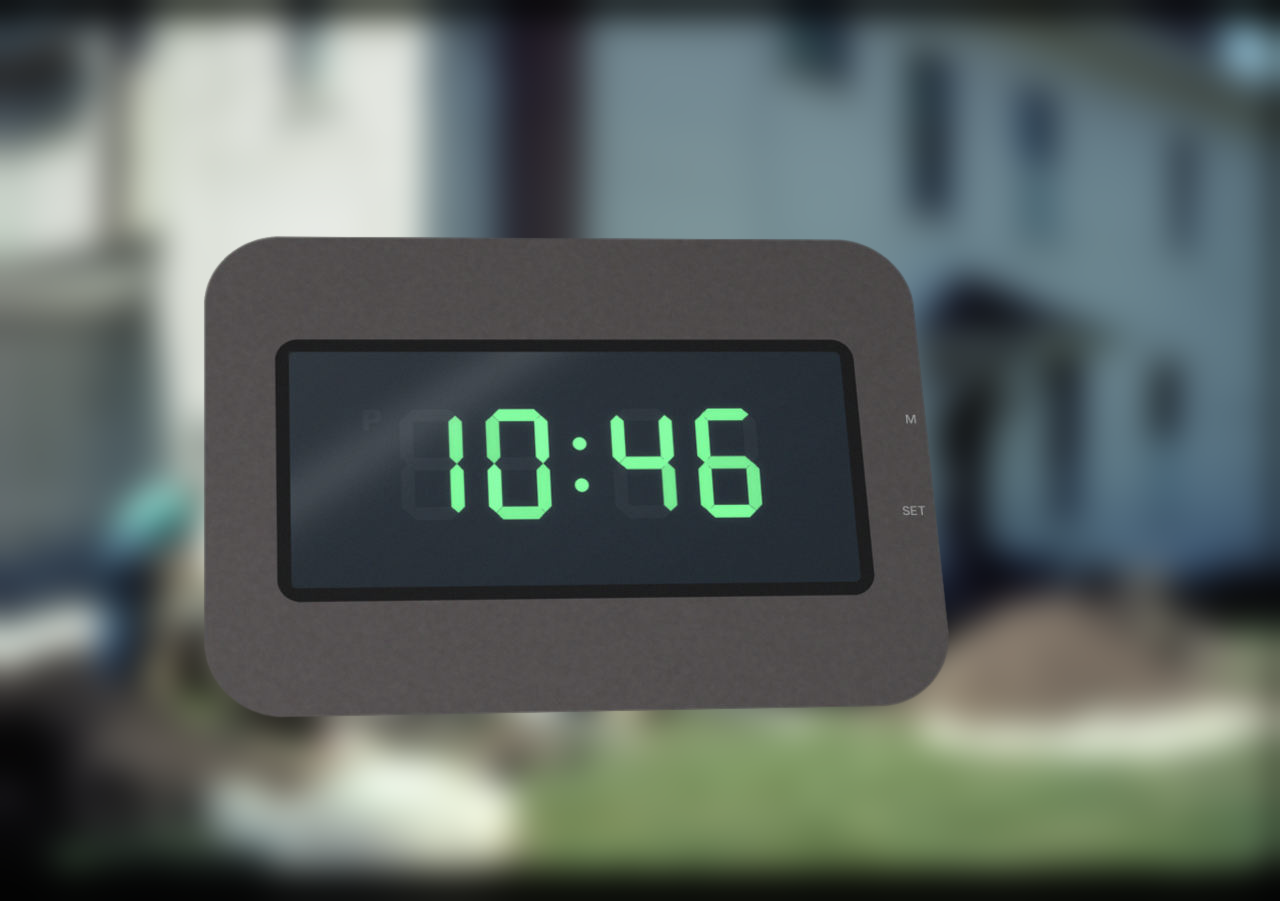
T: 10 h 46 min
